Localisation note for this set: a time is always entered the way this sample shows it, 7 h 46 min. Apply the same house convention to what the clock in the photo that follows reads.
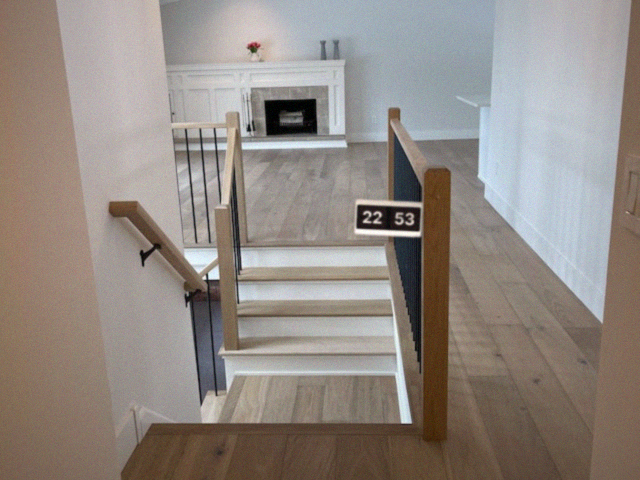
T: 22 h 53 min
